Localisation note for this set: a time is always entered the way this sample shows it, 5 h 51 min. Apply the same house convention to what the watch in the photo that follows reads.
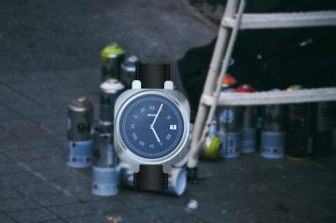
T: 5 h 04 min
